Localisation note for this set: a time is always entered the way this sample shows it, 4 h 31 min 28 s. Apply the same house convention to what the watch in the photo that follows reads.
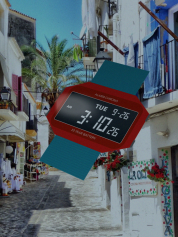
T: 3 h 10 min 26 s
